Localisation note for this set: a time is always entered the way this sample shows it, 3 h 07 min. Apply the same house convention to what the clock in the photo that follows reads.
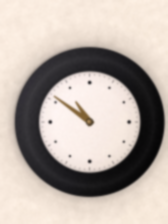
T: 10 h 51 min
